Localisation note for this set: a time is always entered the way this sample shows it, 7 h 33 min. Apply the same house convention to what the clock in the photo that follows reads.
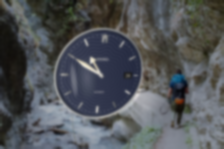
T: 10 h 50 min
